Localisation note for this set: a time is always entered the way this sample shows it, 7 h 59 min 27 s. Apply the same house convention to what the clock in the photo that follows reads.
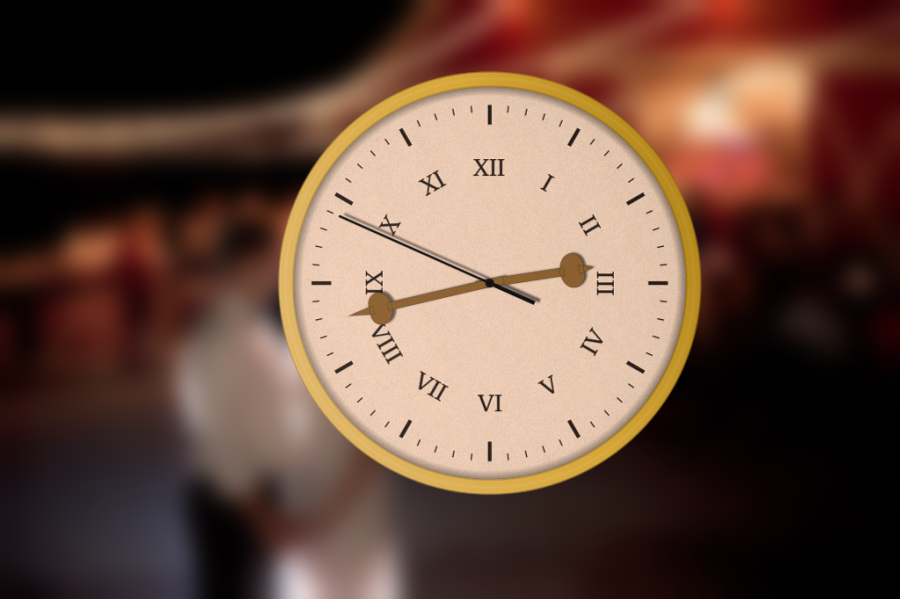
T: 2 h 42 min 49 s
